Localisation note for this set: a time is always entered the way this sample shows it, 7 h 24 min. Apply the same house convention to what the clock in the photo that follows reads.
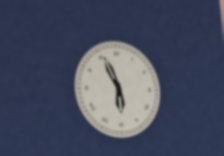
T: 5 h 56 min
